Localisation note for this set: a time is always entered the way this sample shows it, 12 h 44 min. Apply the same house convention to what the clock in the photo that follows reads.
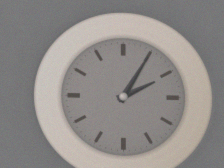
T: 2 h 05 min
